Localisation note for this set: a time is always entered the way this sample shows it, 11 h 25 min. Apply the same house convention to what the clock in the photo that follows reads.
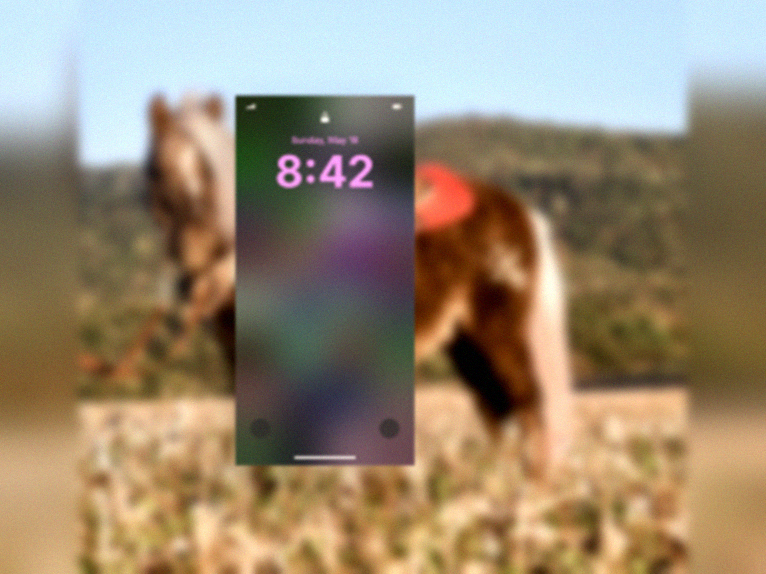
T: 8 h 42 min
